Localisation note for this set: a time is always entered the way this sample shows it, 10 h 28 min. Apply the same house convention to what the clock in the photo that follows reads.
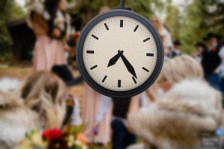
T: 7 h 24 min
